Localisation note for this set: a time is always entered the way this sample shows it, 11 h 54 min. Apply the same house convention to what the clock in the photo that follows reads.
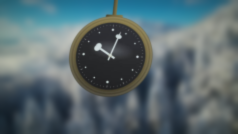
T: 10 h 03 min
